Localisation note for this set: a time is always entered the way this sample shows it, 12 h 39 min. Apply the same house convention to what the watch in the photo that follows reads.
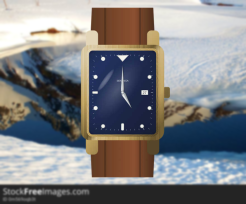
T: 5 h 00 min
